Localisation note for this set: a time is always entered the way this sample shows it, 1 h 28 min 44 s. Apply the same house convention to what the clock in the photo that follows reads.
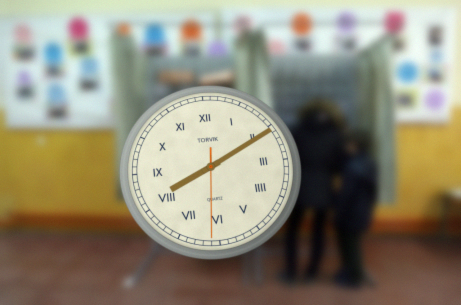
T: 8 h 10 min 31 s
